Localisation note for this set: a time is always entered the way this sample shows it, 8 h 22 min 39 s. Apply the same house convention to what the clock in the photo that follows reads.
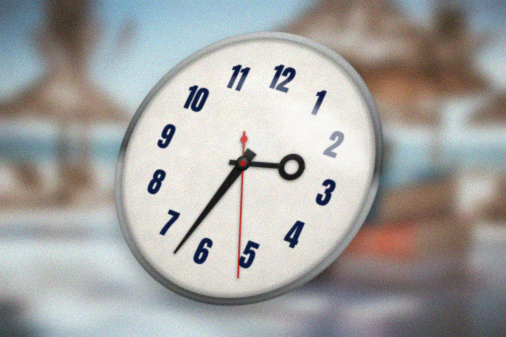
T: 2 h 32 min 26 s
